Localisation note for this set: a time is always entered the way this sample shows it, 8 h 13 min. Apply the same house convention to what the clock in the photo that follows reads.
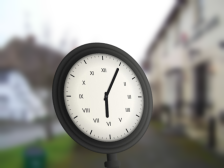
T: 6 h 05 min
